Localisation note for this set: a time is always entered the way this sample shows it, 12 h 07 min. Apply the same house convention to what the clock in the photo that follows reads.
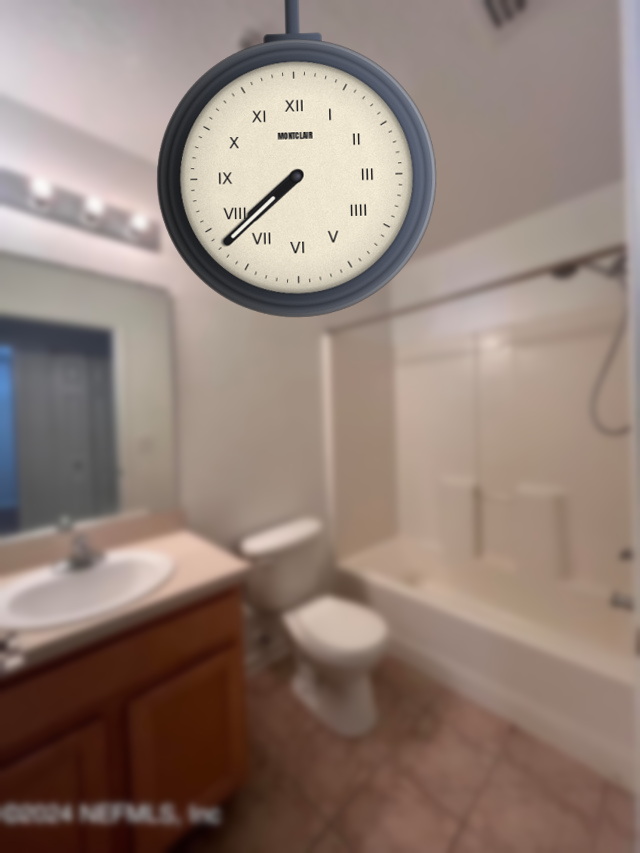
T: 7 h 38 min
